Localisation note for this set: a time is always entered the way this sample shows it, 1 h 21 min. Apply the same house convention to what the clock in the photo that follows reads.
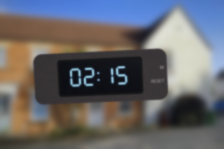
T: 2 h 15 min
